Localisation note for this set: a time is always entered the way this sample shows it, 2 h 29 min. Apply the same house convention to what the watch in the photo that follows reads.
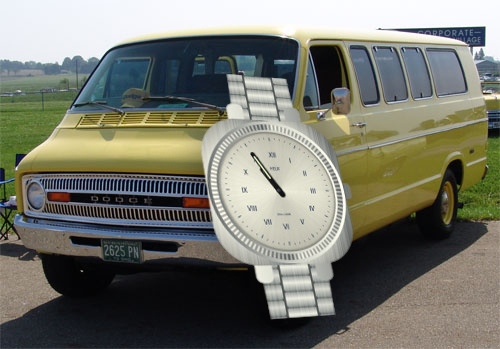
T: 10 h 55 min
